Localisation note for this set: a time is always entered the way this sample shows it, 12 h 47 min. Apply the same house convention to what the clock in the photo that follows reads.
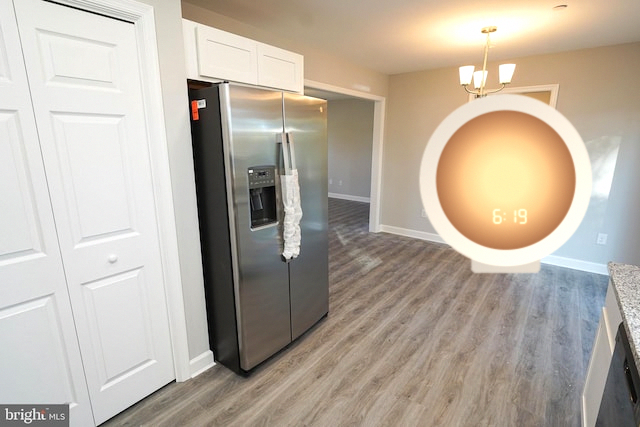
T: 6 h 19 min
